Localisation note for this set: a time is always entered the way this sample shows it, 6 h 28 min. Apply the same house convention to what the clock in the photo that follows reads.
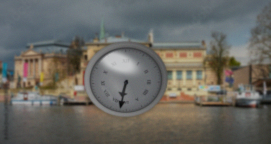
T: 6 h 32 min
